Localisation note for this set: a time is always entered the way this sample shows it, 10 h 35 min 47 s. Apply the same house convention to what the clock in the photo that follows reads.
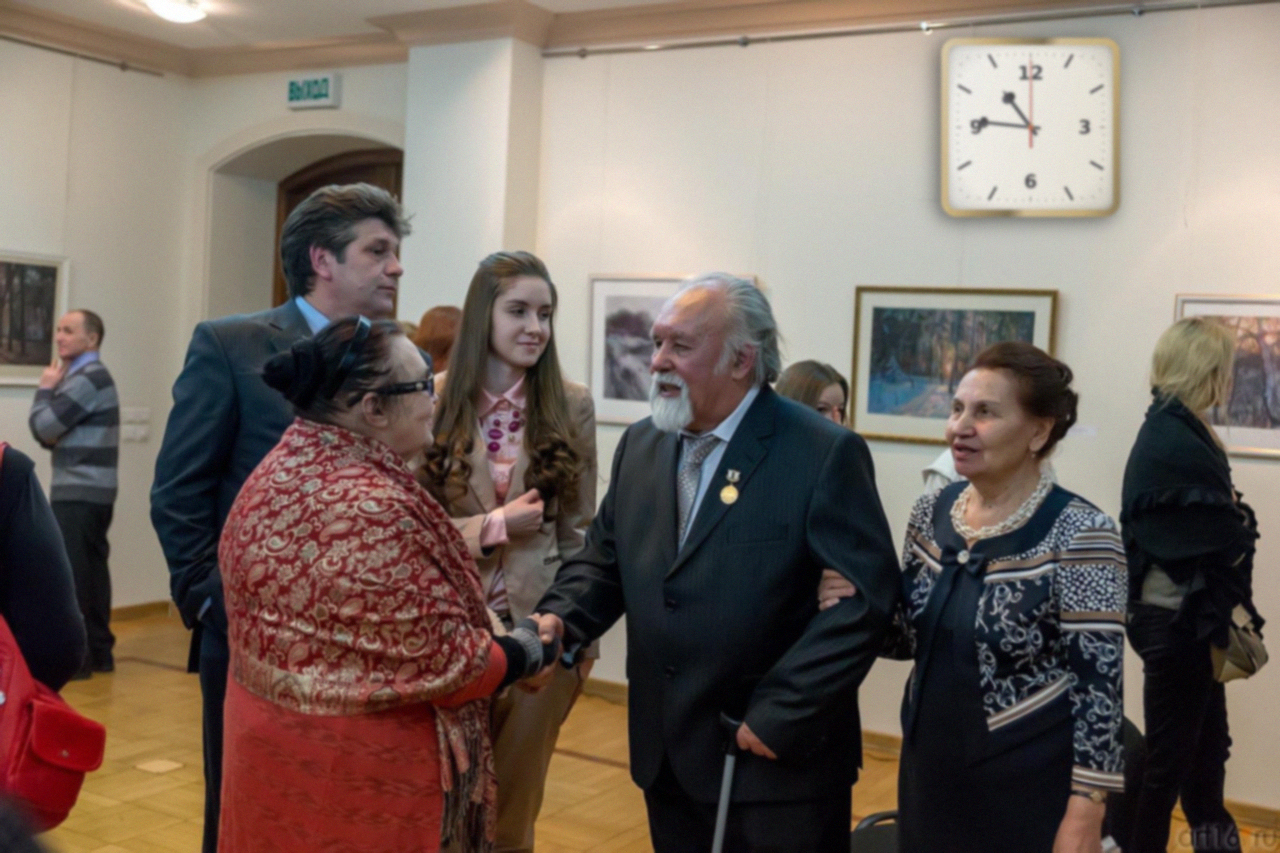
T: 10 h 46 min 00 s
